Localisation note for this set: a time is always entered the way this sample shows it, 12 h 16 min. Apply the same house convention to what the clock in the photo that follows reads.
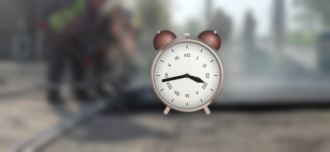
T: 3 h 43 min
